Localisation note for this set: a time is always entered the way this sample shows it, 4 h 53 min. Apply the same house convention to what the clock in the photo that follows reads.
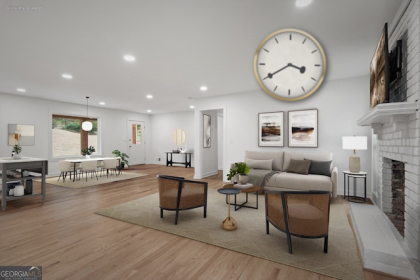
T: 3 h 40 min
